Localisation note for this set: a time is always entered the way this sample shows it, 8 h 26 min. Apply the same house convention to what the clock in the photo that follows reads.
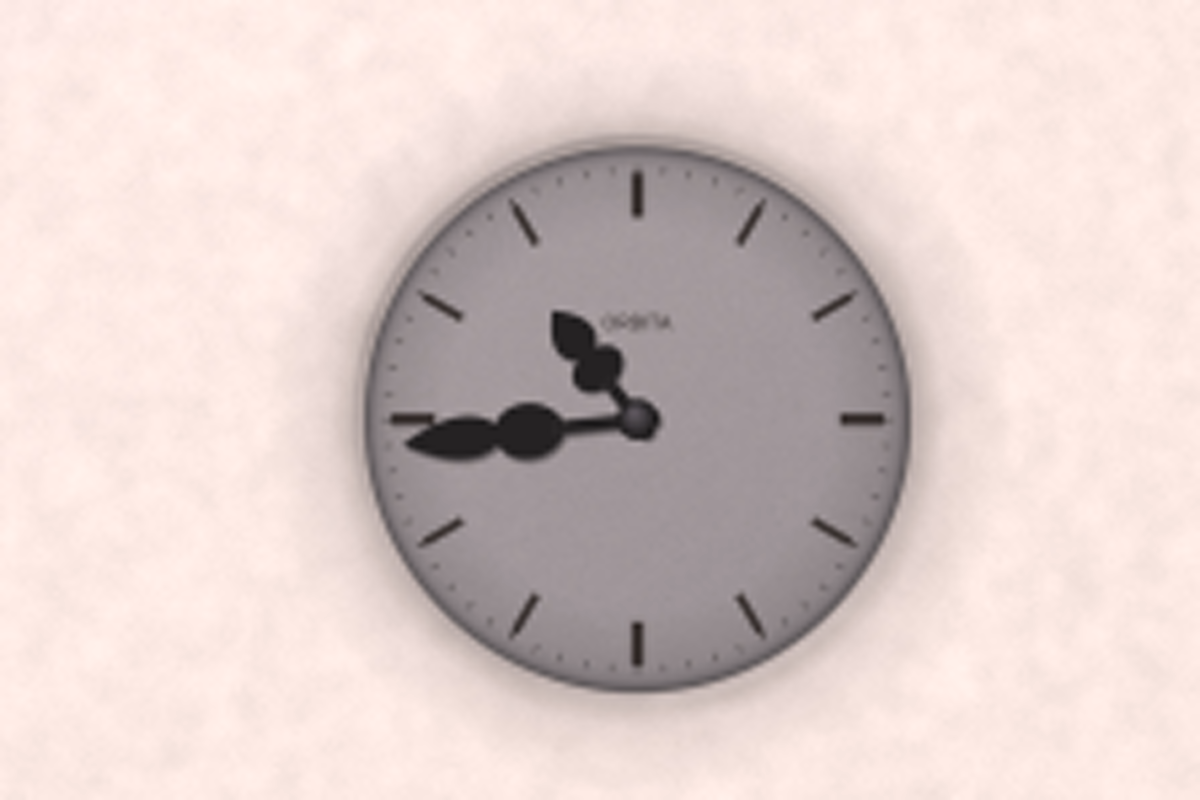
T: 10 h 44 min
